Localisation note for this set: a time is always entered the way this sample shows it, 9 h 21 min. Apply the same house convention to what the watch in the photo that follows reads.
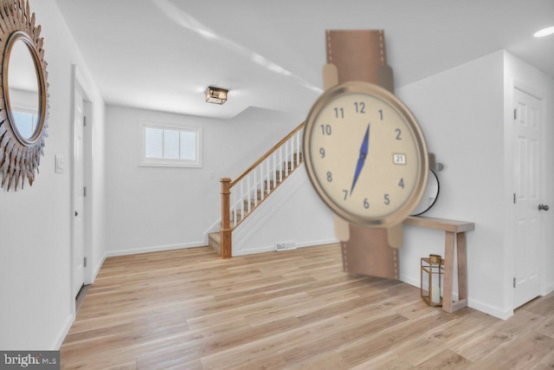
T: 12 h 34 min
